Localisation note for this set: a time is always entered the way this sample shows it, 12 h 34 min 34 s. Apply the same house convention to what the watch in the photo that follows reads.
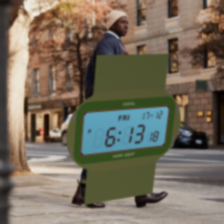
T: 6 h 13 min 18 s
